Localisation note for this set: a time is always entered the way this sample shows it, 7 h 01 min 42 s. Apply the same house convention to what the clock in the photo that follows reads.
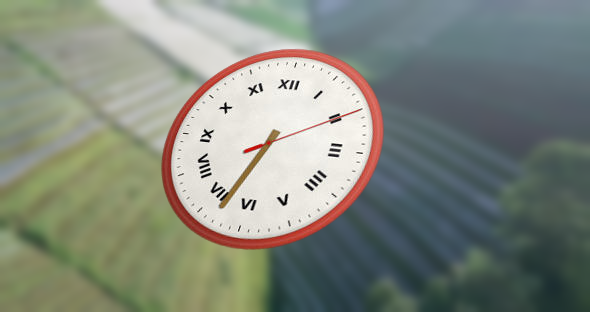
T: 6 h 33 min 10 s
